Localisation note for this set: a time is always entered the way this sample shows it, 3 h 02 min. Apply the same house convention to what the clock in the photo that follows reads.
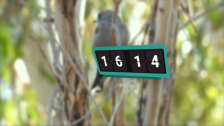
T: 16 h 14 min
